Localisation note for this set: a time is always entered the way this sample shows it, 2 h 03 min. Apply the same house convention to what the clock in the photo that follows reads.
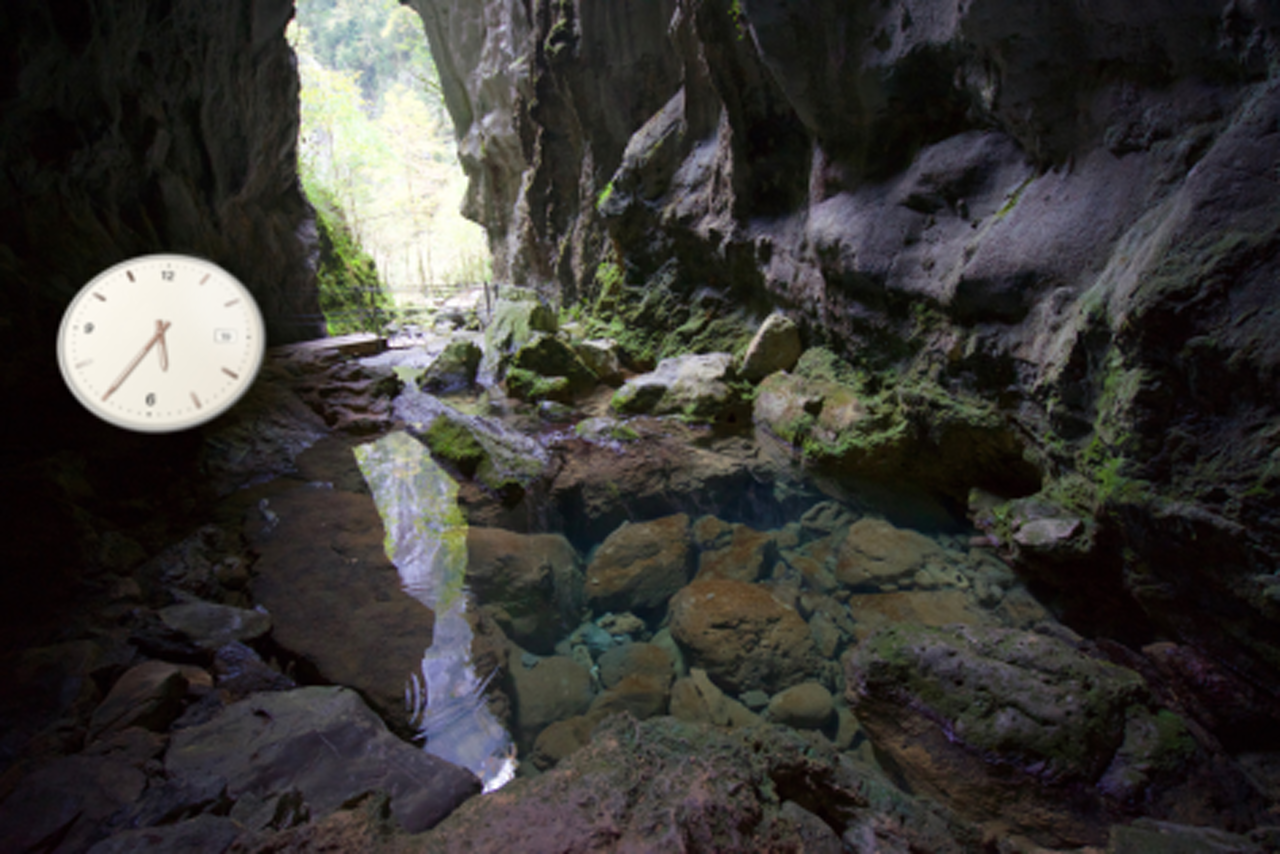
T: 5 h 35 min
